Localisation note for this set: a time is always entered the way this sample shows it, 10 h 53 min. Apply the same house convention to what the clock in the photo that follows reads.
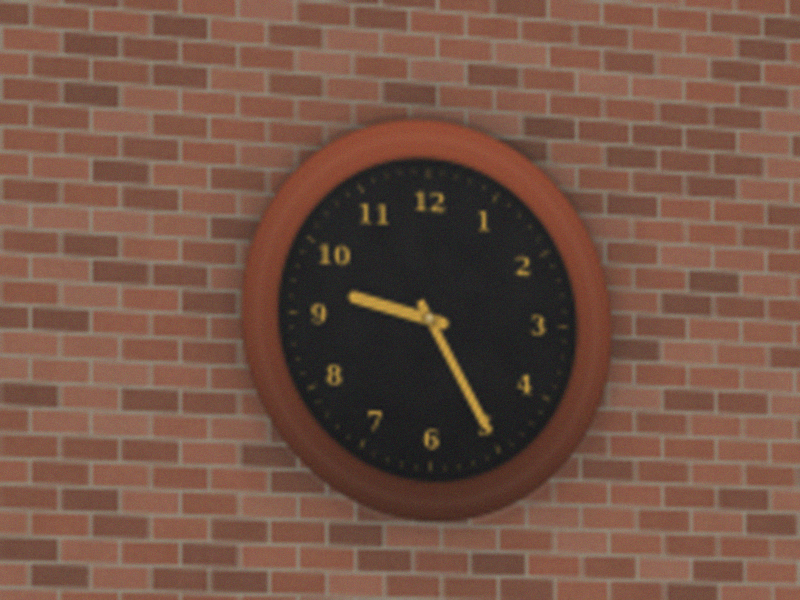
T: 9 h 25 min
